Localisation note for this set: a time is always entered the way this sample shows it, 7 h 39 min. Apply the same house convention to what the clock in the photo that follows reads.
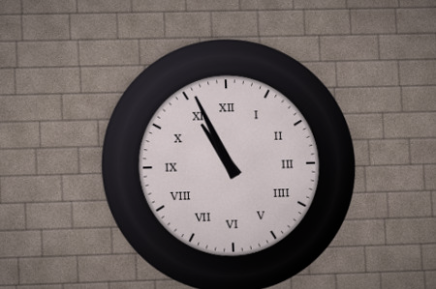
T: 10 h 56 min
